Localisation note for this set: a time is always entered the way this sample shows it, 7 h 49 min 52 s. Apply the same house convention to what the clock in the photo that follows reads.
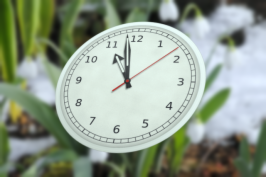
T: 10 h 58 min 08 s
